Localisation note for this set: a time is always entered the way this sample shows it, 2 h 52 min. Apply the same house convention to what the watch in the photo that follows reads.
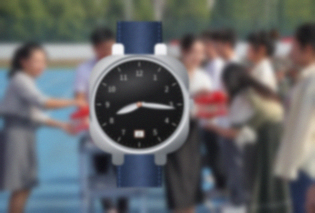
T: 8 h 16 min
